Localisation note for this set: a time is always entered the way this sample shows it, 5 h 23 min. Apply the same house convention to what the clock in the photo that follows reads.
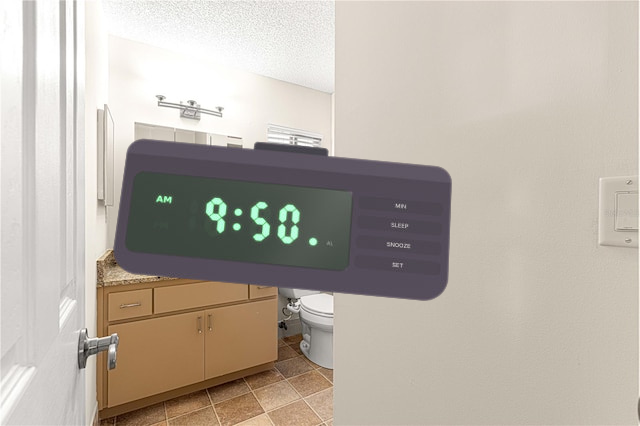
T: 9 h 50 min
